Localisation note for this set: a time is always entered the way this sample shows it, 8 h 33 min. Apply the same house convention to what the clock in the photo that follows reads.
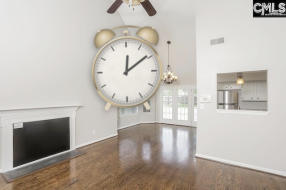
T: 12 h 09 min
